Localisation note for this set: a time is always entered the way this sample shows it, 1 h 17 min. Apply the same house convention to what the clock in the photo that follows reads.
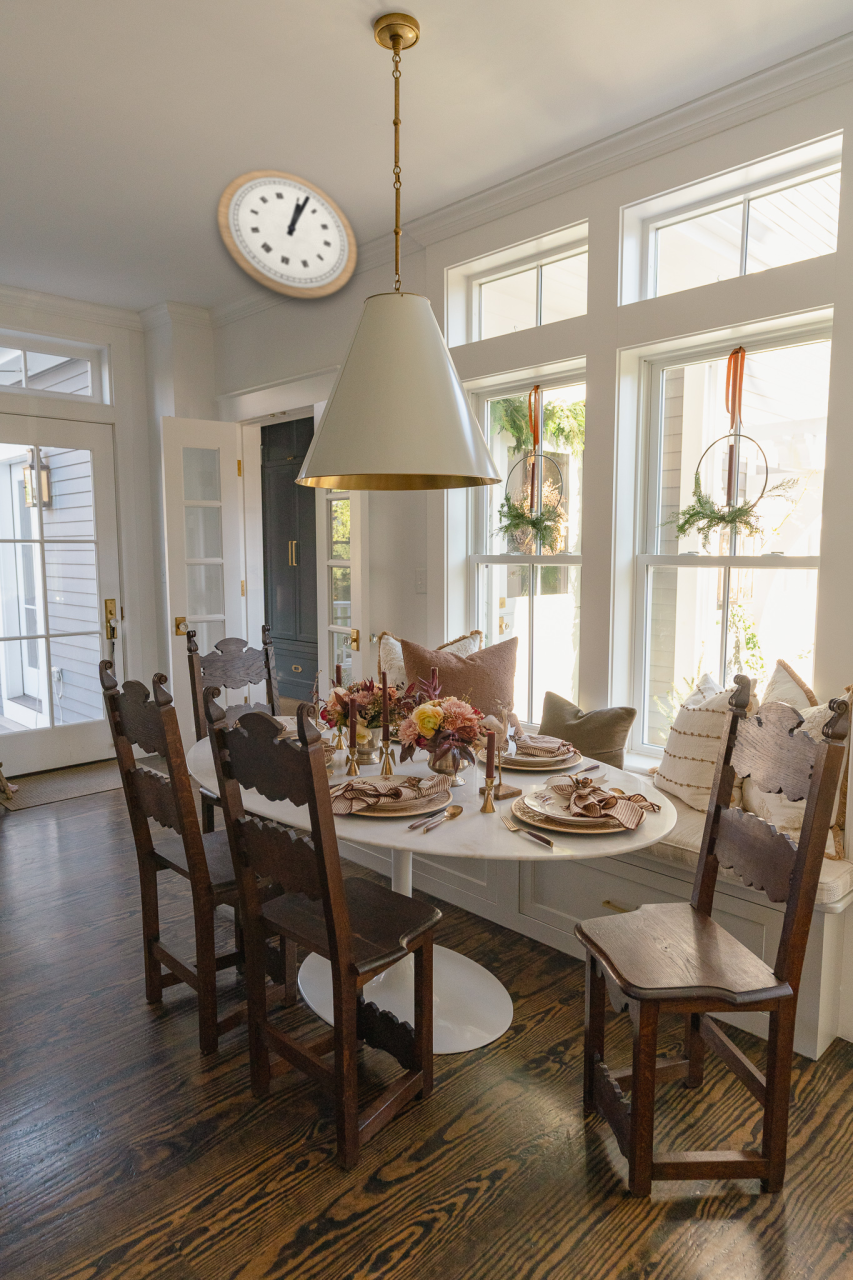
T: 1 h 07 min
